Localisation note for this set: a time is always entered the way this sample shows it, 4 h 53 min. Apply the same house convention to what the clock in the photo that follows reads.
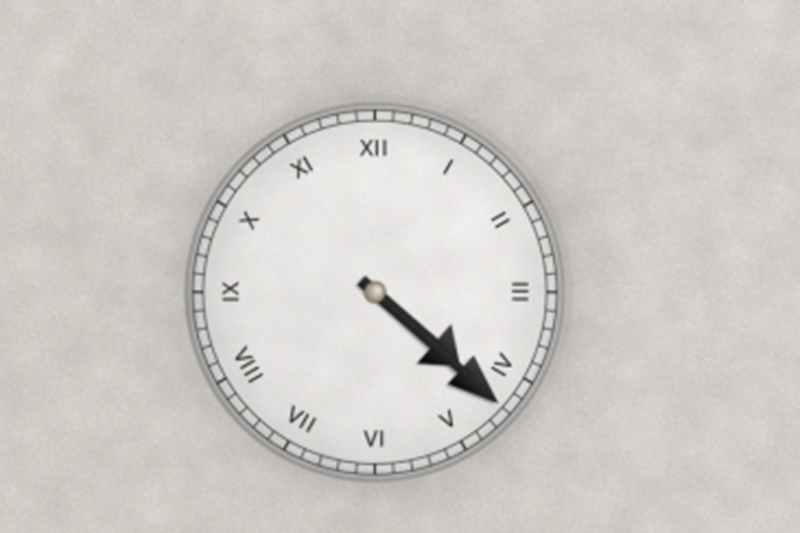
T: 4 h 22 min
